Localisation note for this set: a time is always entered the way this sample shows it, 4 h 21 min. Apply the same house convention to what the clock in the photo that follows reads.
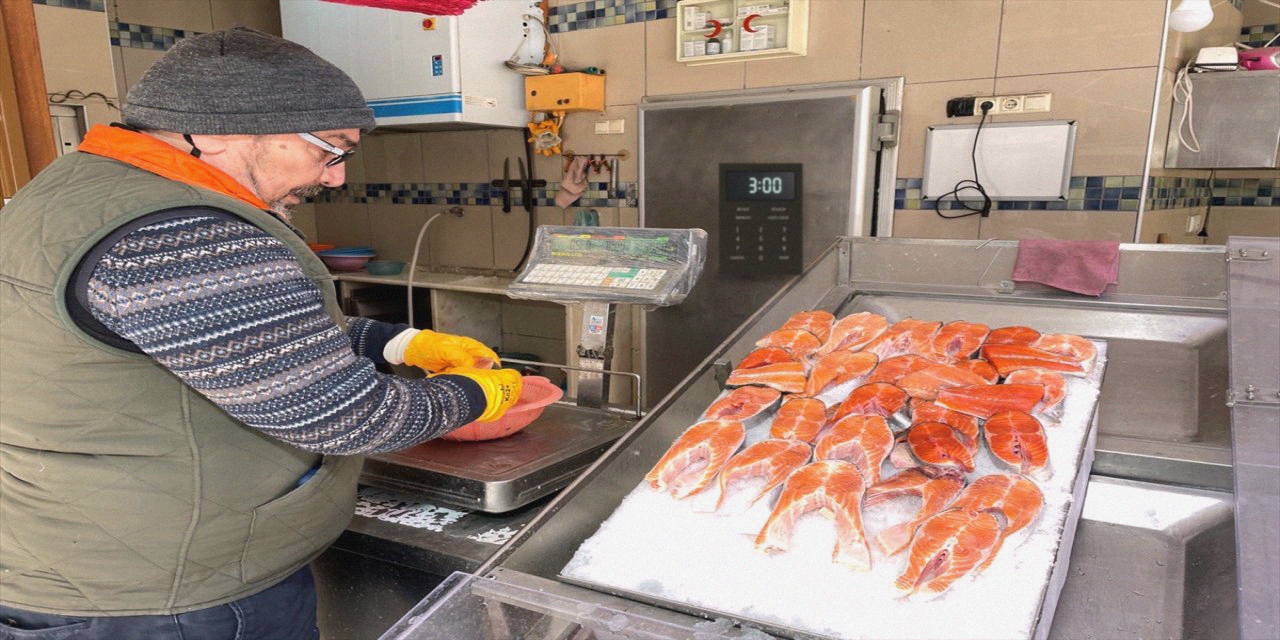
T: 3 h 00 min
